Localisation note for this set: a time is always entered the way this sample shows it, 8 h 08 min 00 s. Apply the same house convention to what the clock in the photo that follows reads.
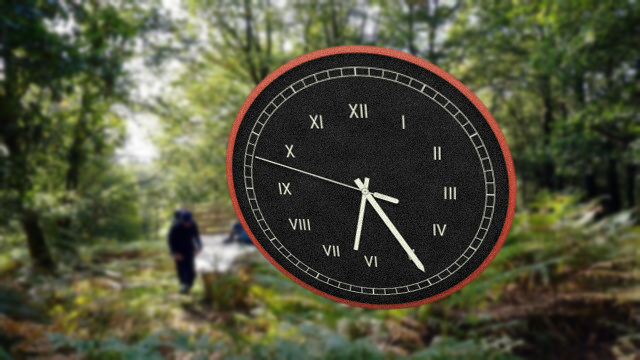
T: 6 h 24 min 48 s
